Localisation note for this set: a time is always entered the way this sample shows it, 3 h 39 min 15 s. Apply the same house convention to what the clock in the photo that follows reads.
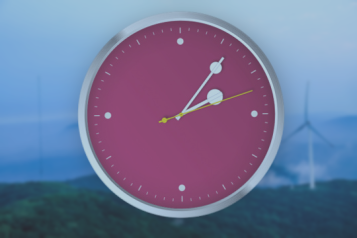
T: 2 h 06 min 12 s
